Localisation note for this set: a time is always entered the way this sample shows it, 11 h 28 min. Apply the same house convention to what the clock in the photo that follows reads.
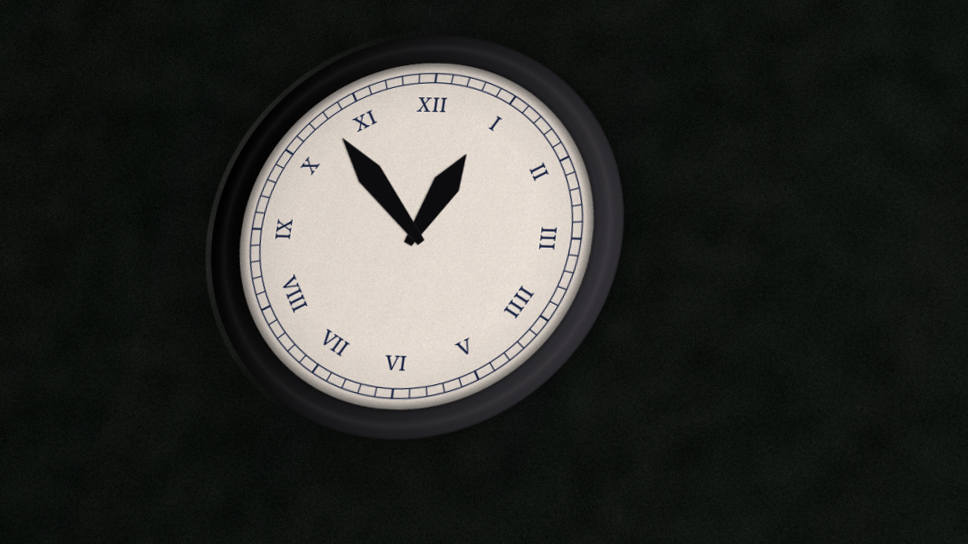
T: 12 h 53 min
